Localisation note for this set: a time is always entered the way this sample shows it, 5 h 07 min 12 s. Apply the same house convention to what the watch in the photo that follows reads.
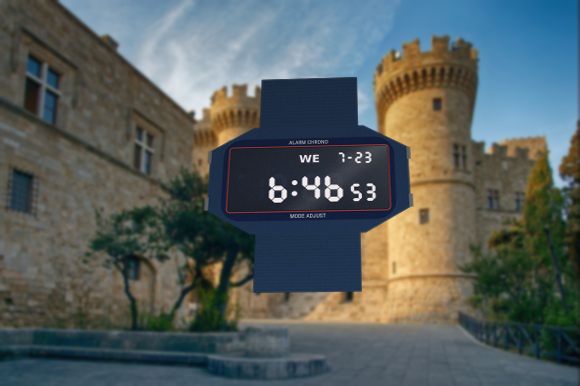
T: 6 h 46 min 53 s
